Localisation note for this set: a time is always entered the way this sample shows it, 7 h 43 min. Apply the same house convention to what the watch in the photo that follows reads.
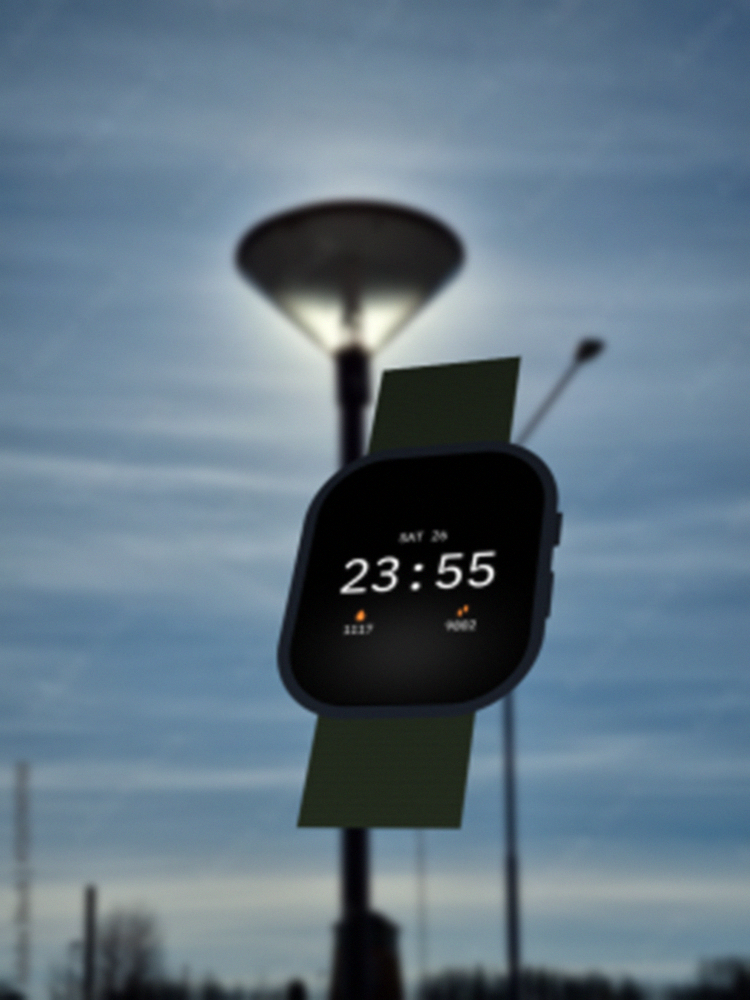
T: 23 h 55 min
